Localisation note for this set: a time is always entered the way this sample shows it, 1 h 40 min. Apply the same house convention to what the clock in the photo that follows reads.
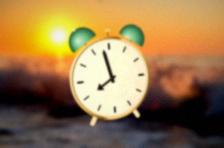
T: 7 h 58 min
